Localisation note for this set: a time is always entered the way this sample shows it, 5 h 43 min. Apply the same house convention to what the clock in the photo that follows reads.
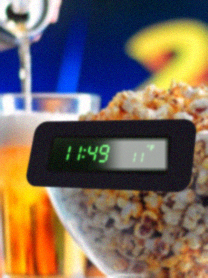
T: 11 h 49 min
